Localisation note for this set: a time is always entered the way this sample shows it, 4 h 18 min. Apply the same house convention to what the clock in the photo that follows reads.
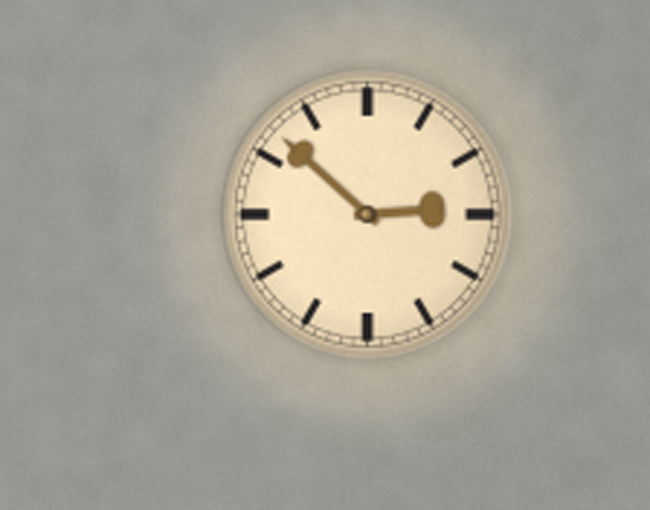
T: 2 h 52 min
